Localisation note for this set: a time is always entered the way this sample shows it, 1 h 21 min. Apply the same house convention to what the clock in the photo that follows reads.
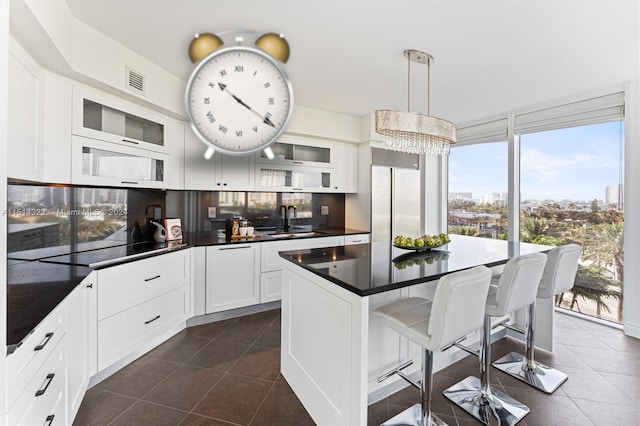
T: 10 h 21 min
